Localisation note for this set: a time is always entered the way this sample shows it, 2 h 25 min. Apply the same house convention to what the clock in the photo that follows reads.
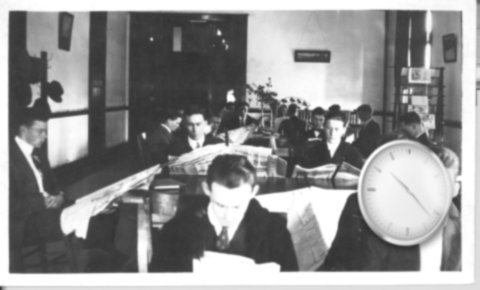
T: 10 h 22 min
